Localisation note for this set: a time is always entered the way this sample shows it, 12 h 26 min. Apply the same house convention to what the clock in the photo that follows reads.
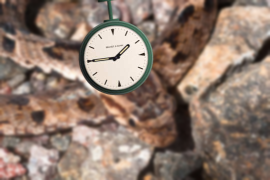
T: 1 h 45 min
